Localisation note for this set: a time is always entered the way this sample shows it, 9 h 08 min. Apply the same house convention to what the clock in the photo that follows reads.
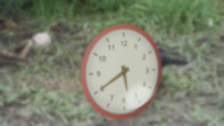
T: 5 h 40 min
